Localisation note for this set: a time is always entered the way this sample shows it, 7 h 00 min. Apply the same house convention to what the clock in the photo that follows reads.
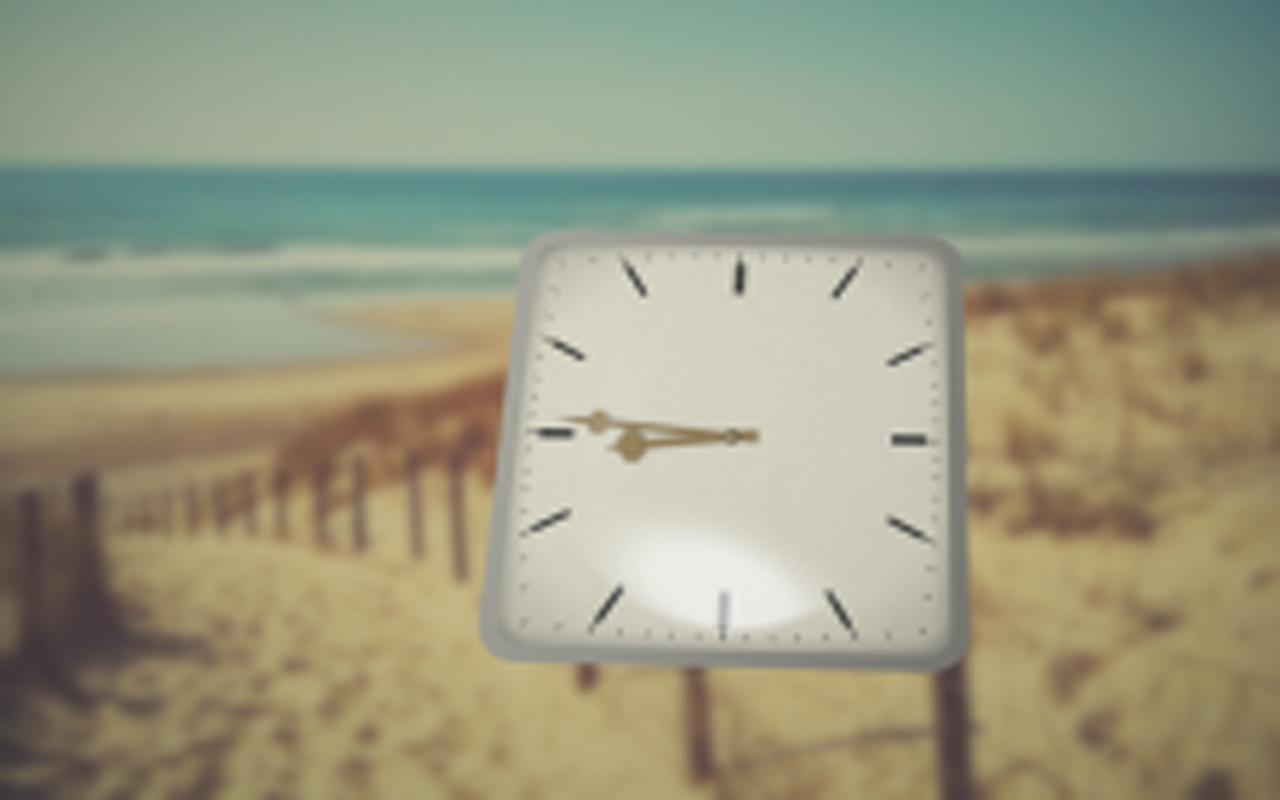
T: 8 h 46 min
